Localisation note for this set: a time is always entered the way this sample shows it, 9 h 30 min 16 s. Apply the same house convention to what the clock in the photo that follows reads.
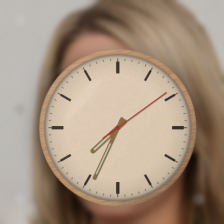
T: 7 h 34 min 09 s
